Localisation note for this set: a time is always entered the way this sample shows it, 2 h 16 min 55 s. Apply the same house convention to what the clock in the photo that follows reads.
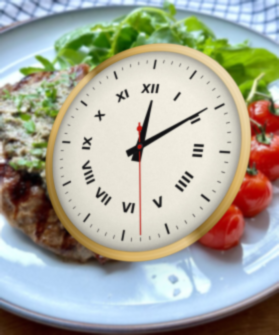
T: 12 h 09 min 28 s
